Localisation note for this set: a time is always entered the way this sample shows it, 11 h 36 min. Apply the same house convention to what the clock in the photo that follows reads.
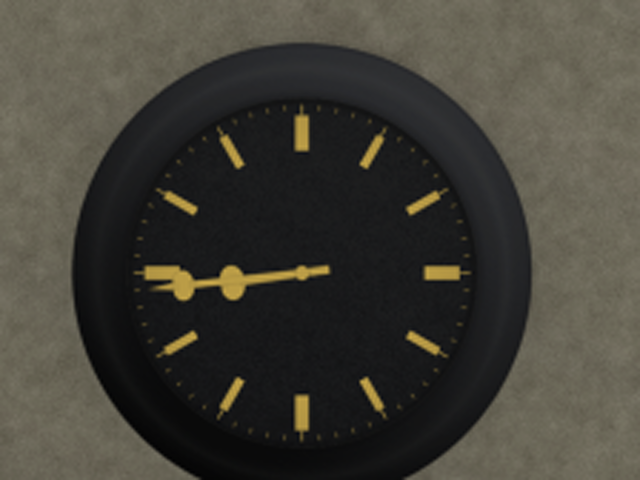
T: 8 h 44 min
